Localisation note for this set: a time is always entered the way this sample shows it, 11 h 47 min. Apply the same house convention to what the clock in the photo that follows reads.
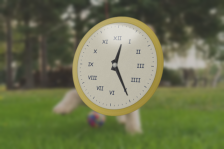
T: 12 h 25 min
